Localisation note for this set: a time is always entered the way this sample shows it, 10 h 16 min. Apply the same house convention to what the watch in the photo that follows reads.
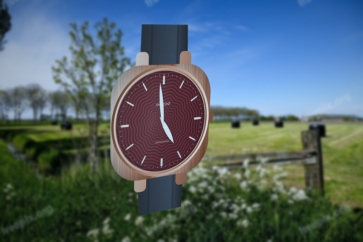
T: 4 h 59 min
